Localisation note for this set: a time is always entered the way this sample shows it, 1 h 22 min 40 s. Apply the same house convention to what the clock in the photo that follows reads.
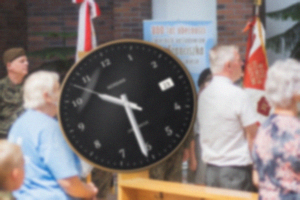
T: 10 h 30 min 53 s
